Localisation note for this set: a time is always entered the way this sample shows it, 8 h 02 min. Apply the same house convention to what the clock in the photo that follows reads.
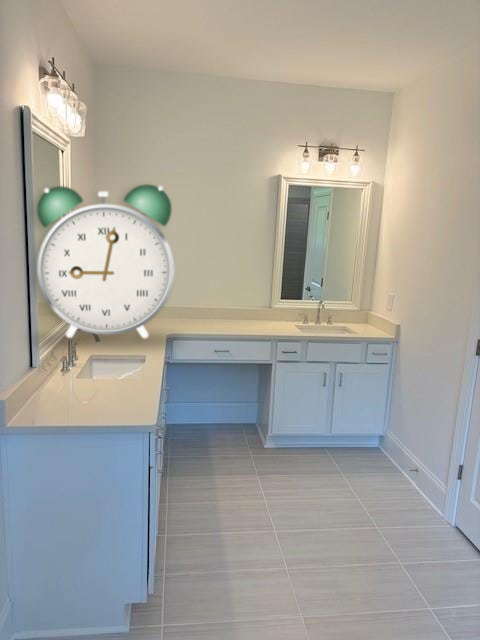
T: 9 h 02 min
